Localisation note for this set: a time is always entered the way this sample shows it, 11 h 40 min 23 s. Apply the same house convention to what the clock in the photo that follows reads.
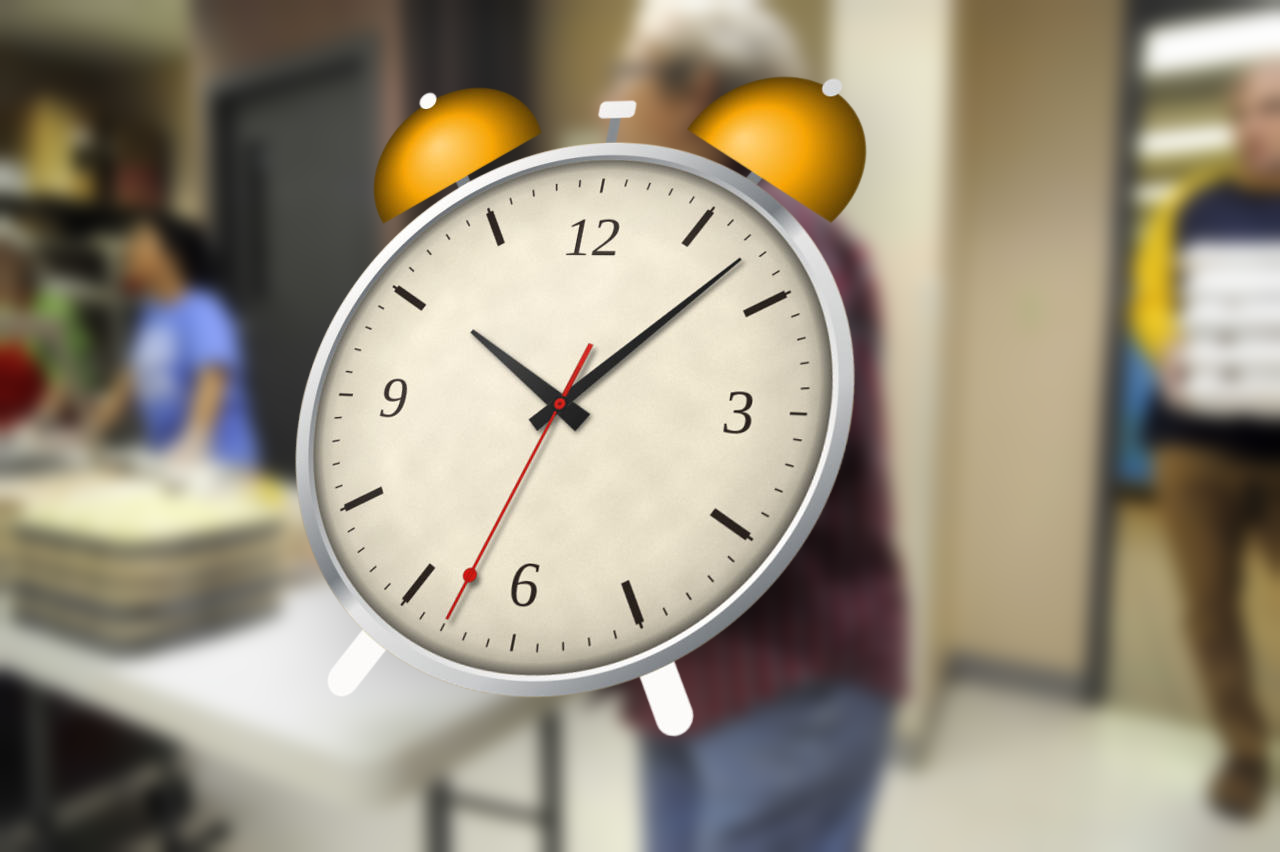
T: 10 h 07 min 33 s
